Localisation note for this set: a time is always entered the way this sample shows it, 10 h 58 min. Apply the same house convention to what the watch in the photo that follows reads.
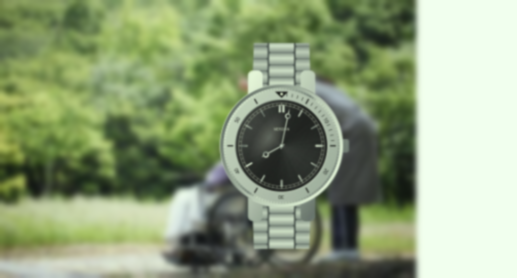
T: 8 h 02 min
